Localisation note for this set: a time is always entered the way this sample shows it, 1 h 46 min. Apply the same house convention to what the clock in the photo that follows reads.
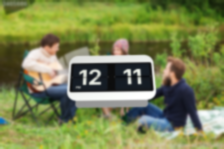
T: 12 h 11 min
